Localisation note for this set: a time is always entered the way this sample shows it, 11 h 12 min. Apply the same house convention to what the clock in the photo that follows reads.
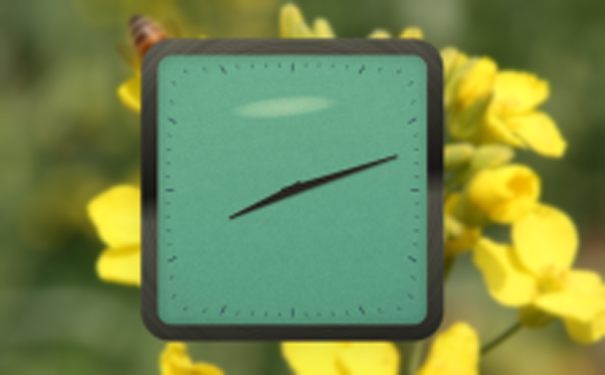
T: 8 h 12 min
